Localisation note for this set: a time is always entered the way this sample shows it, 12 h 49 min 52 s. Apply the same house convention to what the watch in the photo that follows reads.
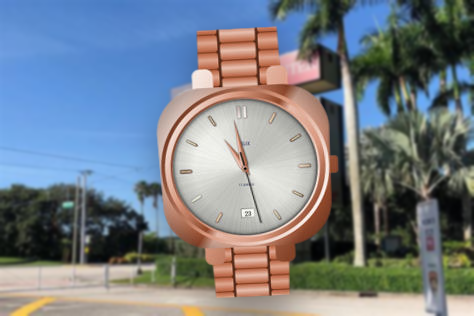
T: 10 h 58 min 28 s
